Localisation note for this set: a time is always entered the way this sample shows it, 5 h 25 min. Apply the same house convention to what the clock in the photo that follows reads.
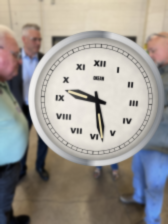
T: 9 h 28 min
